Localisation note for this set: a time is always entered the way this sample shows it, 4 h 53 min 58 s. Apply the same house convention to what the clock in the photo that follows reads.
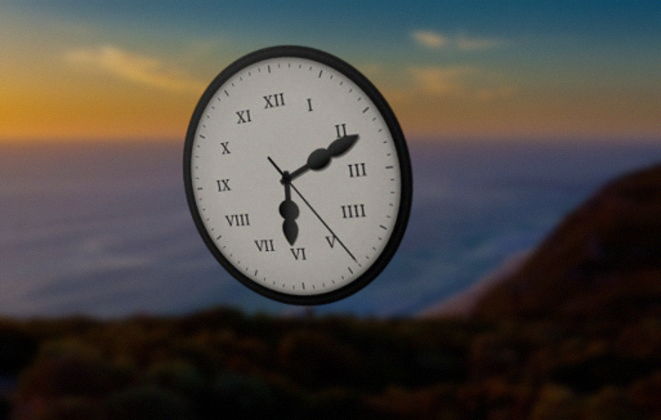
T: 6 h 11 min 24 s
